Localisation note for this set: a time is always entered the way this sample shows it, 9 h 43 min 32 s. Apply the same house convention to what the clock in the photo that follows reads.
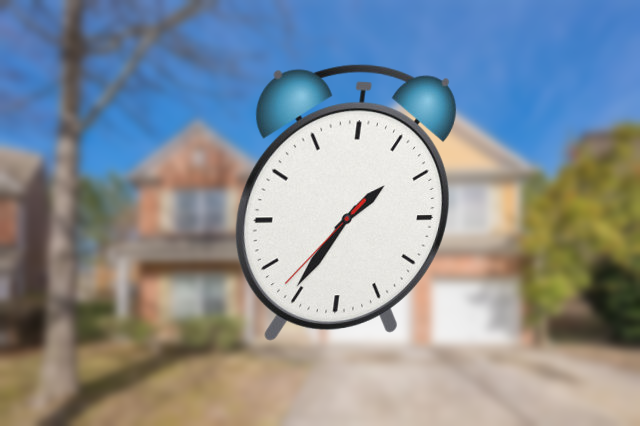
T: 1 h 35 min 37 s
